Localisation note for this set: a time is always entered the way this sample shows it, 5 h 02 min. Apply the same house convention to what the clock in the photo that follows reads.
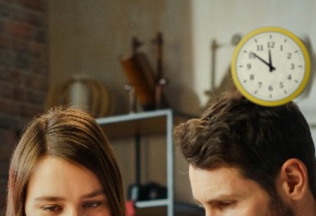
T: 11 h 51 min
